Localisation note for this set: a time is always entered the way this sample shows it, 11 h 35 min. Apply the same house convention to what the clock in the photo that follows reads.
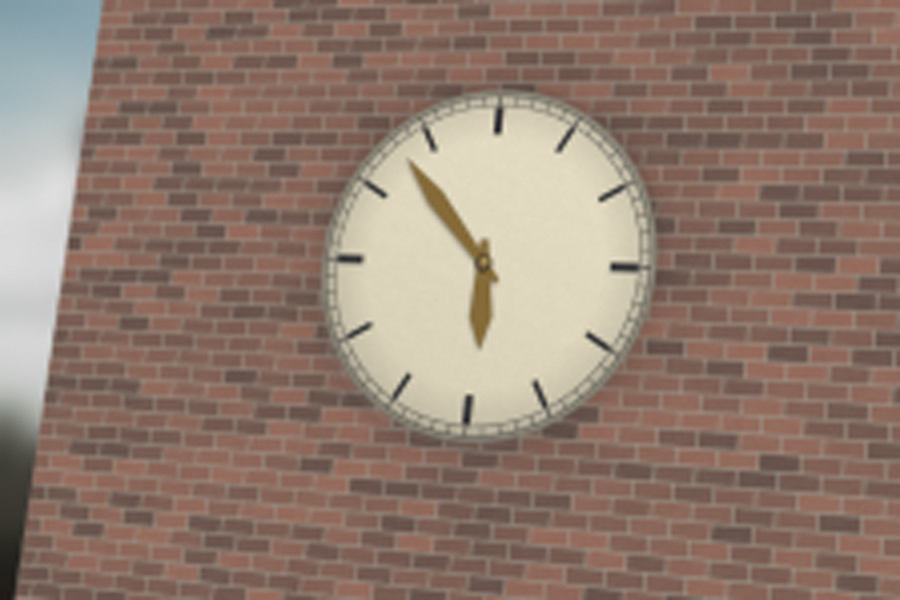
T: 5 h 53 min
